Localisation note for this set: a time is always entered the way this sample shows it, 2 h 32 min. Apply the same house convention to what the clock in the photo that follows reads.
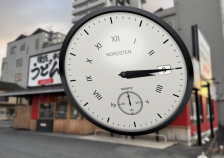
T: 3 h 15 min
